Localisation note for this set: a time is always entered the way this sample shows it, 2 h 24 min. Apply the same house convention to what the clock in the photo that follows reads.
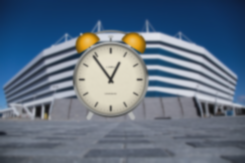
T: 12 h 54 min
